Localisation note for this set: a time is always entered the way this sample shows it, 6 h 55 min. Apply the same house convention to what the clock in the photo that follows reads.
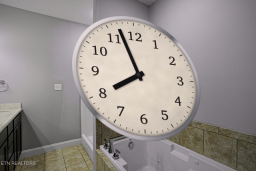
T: 7 h 57 min
